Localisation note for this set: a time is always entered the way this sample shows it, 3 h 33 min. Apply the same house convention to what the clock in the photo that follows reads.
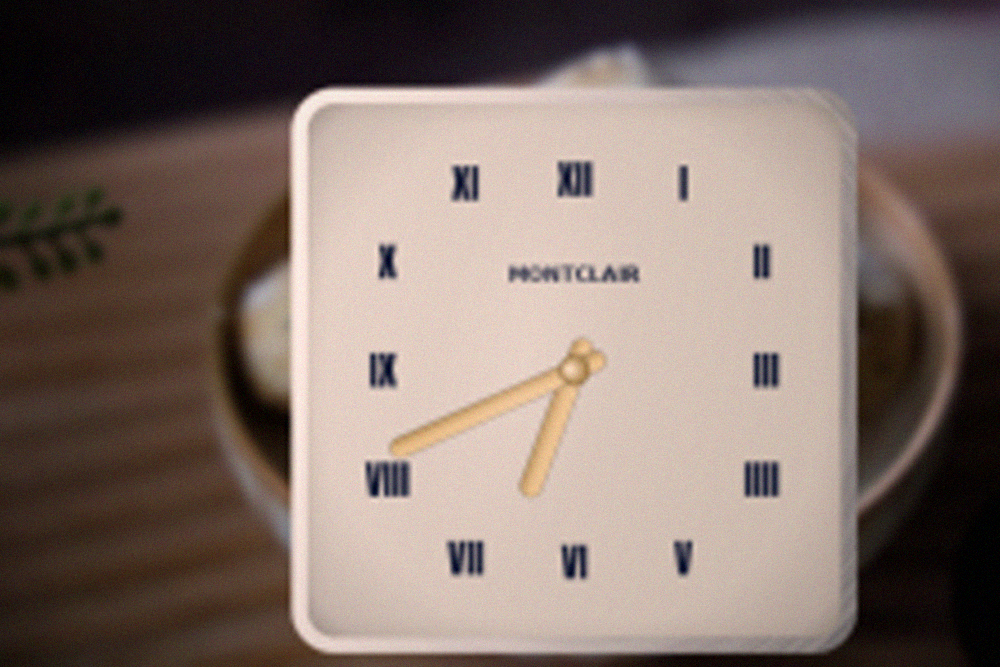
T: 6 h 41 min
